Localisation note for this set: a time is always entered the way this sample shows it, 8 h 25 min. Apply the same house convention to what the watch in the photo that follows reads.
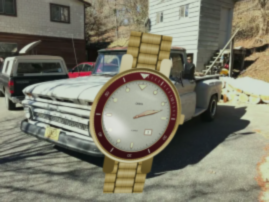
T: 2 h 12 min
